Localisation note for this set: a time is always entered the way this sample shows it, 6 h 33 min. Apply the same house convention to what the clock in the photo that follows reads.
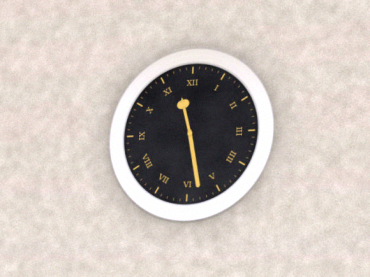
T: 11 h 28 min
